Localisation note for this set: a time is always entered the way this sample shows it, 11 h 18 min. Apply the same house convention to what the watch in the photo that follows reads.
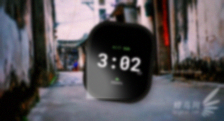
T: 3 h 02 min
